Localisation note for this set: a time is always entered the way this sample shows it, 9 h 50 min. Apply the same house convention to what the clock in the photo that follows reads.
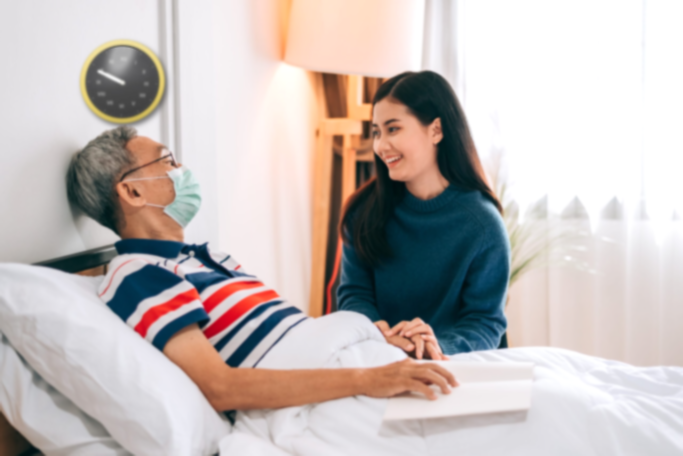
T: 9 h 49 min
